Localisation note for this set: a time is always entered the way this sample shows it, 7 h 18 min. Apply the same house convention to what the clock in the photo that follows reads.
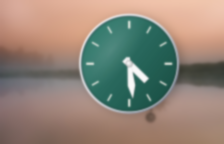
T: 4 h 29 min
